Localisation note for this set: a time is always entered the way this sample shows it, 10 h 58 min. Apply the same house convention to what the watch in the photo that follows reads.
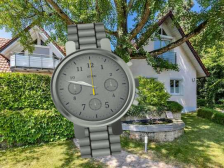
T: 9 h 48 min
